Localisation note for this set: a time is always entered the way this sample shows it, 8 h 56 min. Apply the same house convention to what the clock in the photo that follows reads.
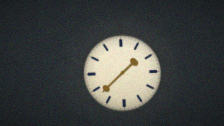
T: 1 h 38 min
